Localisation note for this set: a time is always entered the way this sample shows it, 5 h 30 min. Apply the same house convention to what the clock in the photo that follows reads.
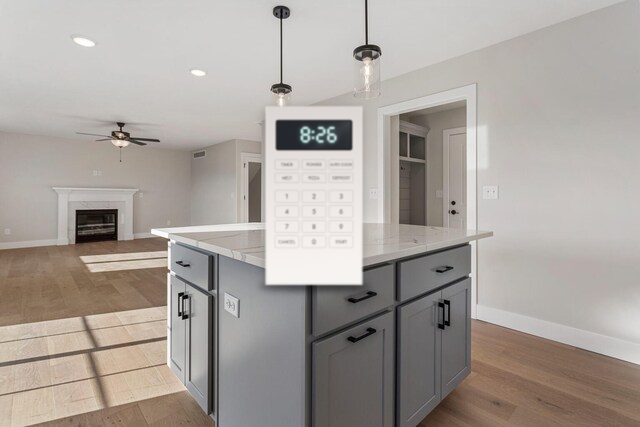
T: 8 h 26 min
